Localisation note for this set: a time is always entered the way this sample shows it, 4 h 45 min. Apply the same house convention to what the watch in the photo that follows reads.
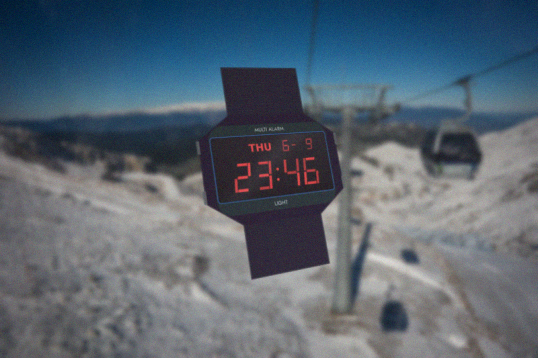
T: 23 h 46 min
